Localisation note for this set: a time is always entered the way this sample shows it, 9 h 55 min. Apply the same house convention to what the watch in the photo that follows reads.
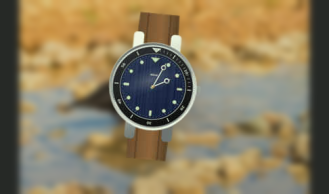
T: 2 h 04 min
